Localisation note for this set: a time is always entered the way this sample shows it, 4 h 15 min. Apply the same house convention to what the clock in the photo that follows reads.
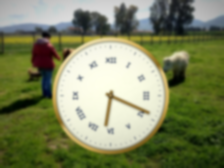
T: 6 h 19 min
